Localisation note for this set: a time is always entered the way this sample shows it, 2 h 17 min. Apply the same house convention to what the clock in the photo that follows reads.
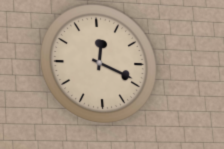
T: 12 h 19 min
